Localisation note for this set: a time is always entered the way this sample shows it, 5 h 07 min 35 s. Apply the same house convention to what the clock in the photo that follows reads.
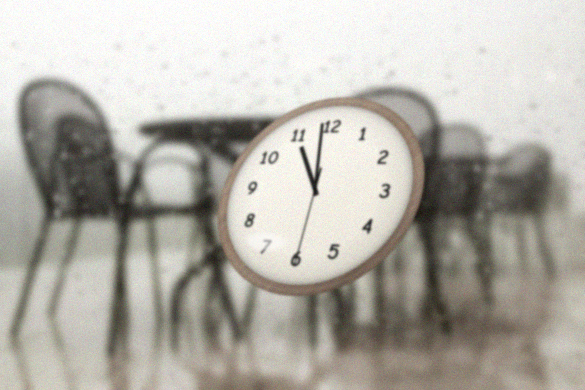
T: 10 h 58 min 30 s
